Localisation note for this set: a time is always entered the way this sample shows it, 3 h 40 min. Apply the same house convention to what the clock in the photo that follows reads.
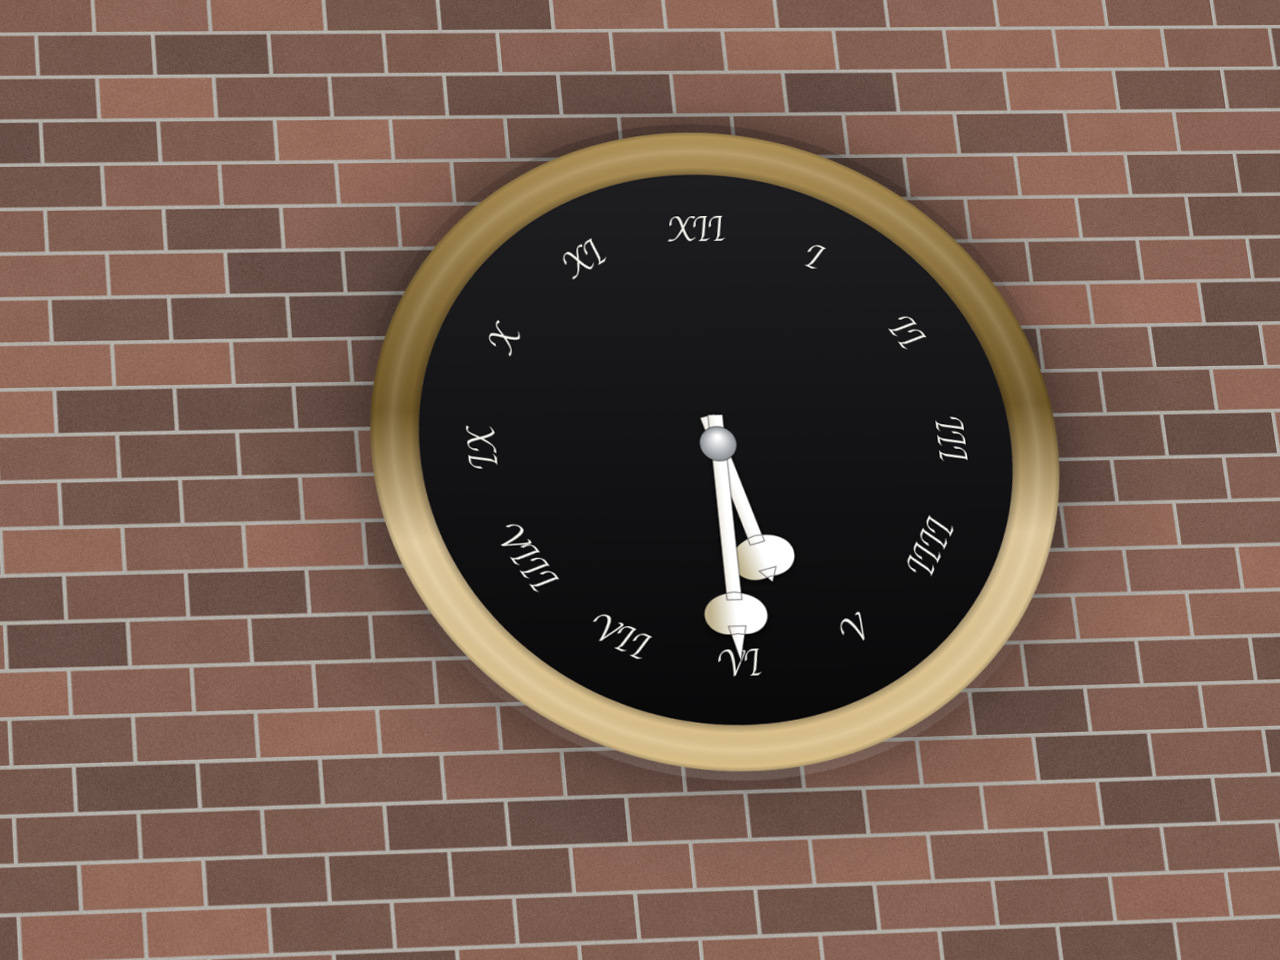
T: 5 h 30 min
